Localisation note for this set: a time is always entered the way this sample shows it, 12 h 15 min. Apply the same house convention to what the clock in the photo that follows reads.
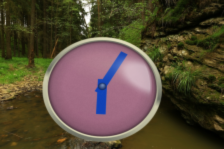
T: 6 h 05 min
